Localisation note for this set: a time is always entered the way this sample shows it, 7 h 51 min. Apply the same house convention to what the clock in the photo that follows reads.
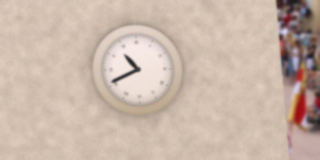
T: 10 h 41 min
